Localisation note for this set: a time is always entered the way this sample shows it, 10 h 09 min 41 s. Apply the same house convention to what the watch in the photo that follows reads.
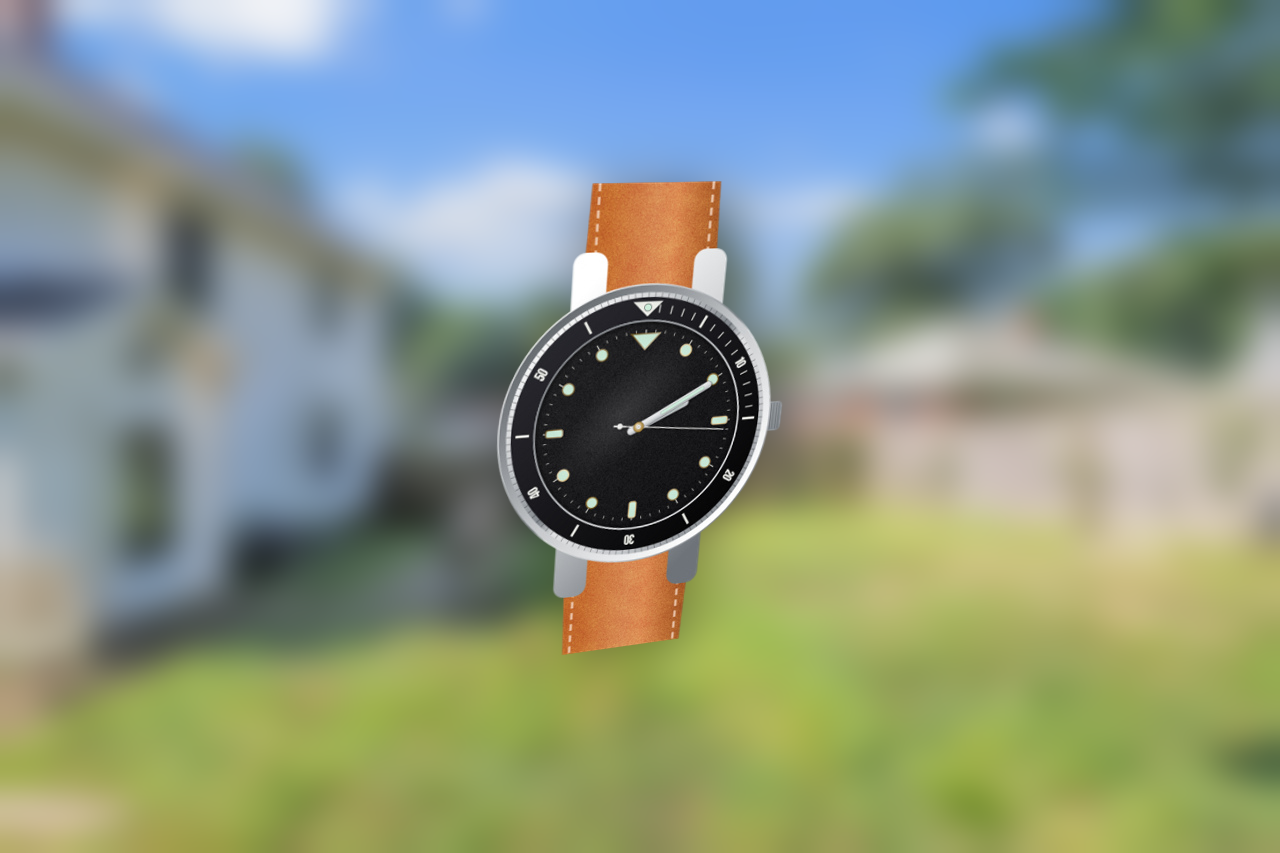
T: 2 h 10 min 16 s
